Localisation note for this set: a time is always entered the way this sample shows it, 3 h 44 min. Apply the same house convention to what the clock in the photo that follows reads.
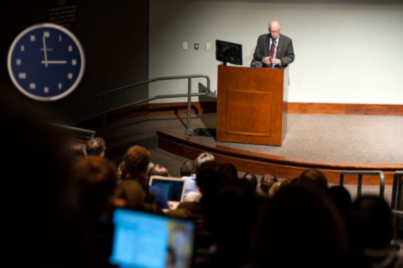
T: 2 h 59 min
